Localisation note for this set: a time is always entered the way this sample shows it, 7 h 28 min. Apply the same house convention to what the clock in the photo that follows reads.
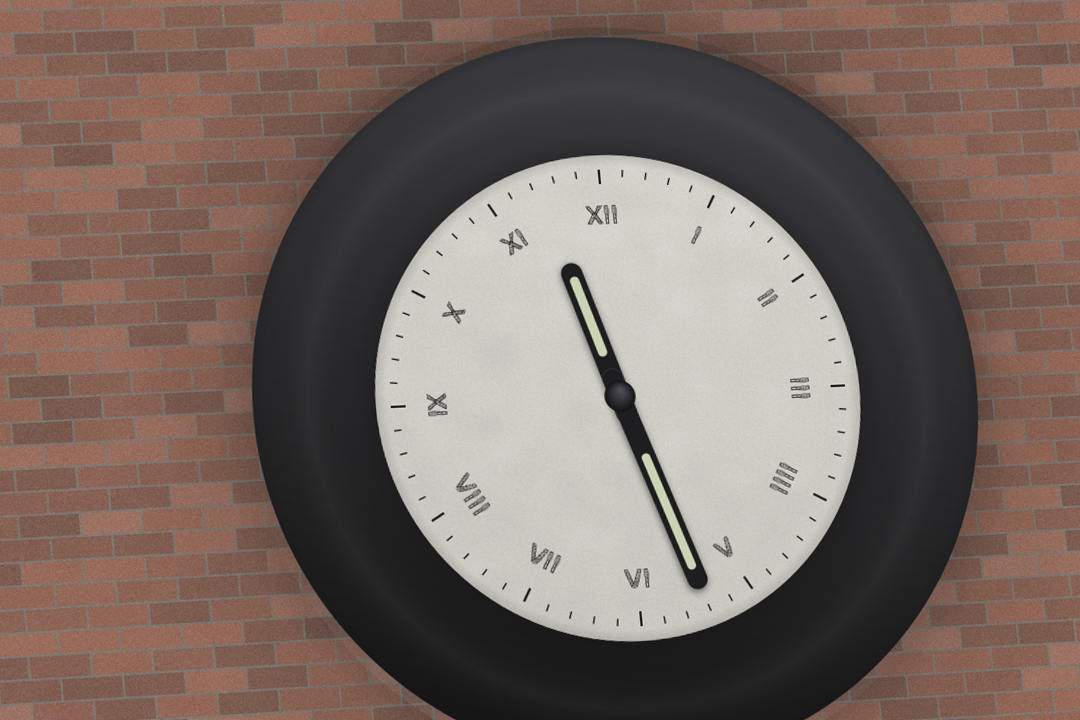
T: 11 h 27 min
